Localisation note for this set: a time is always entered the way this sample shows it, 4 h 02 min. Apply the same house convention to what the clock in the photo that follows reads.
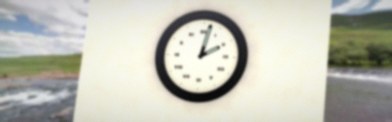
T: 2 h 02 min
